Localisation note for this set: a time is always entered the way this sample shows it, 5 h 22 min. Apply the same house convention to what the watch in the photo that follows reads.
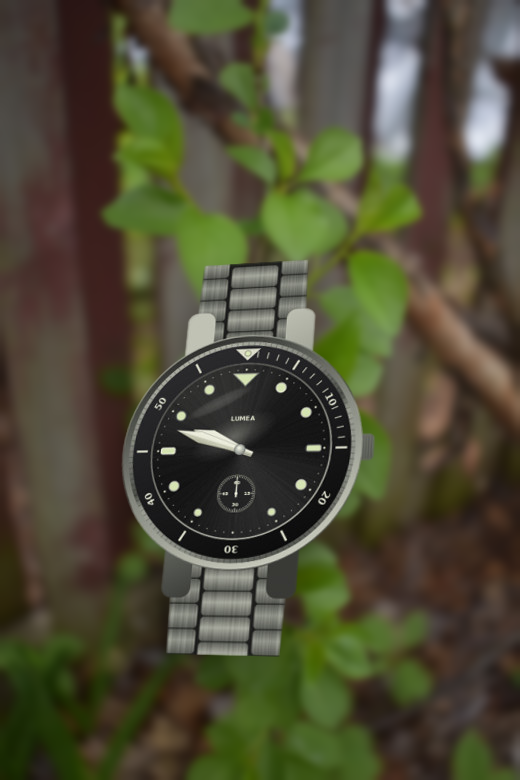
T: 9 h 48 min
